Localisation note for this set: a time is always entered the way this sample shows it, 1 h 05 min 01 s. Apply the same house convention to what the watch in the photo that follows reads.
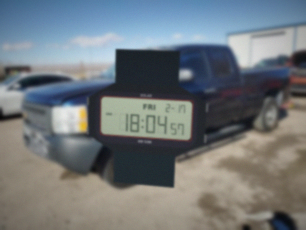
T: 18 h 04 min 57 s
